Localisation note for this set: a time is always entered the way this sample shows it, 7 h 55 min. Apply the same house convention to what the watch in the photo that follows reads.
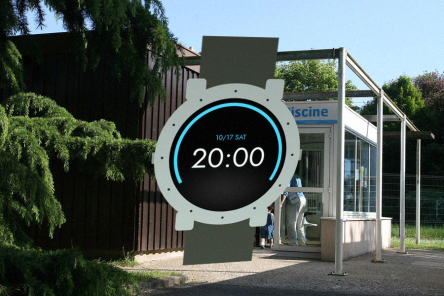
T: 20 h 00 min
